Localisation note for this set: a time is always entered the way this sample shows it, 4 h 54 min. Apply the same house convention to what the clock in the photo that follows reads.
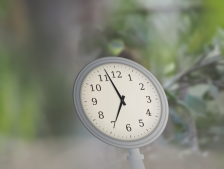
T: 6 h 57 min
